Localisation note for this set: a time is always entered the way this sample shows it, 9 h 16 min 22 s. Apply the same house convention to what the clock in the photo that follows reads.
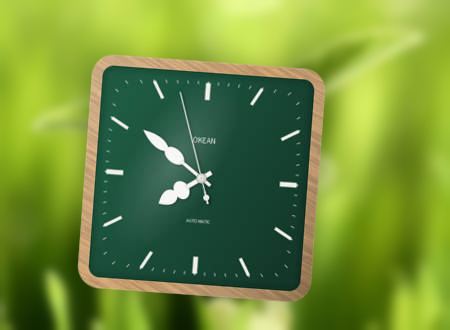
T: 7 h 50 min 57 s
